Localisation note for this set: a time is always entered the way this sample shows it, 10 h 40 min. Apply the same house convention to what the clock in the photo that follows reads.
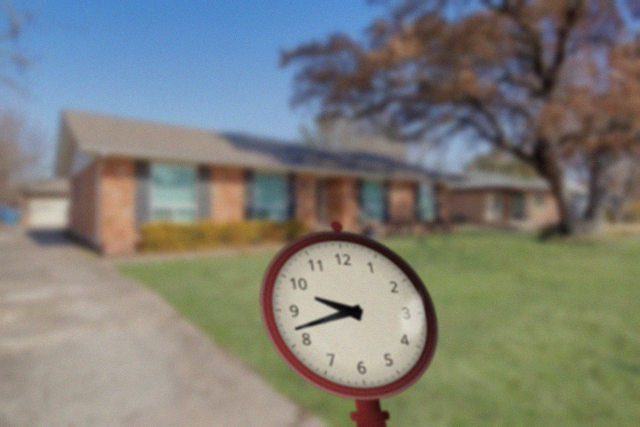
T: 9 h 42 min
